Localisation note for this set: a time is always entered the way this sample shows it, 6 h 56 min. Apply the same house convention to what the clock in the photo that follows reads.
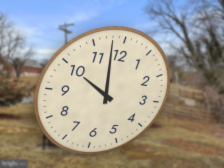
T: 9 h 58 min
